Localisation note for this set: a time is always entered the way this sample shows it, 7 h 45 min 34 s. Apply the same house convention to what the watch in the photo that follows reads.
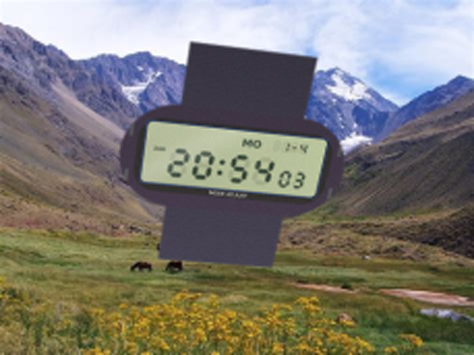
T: 20 h 54 min 03 s
